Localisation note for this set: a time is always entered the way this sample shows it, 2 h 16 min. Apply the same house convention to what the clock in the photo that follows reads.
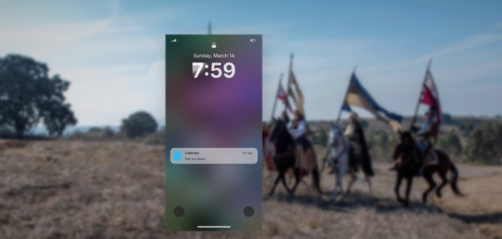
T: 7 h 59 min
